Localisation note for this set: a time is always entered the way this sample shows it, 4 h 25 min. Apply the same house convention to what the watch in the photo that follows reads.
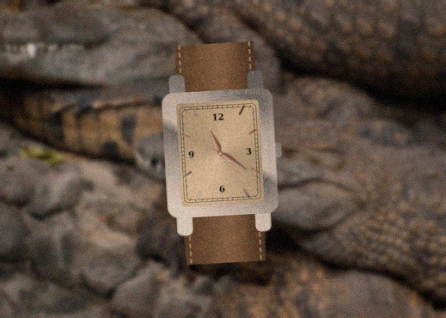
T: 11 h 21 min
